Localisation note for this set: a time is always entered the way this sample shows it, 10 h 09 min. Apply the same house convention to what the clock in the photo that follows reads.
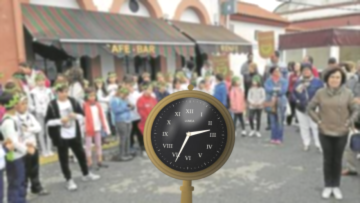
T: 2 h 34 min
